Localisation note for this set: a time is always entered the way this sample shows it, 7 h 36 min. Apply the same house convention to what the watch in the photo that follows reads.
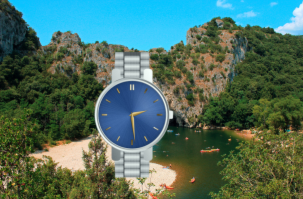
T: 2 h 29 min
